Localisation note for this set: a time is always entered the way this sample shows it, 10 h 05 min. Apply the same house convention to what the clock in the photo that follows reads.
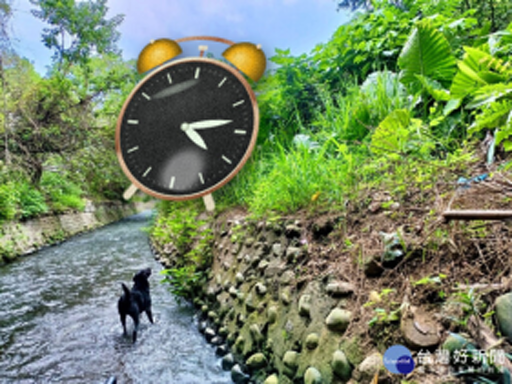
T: 4 h 13 min
